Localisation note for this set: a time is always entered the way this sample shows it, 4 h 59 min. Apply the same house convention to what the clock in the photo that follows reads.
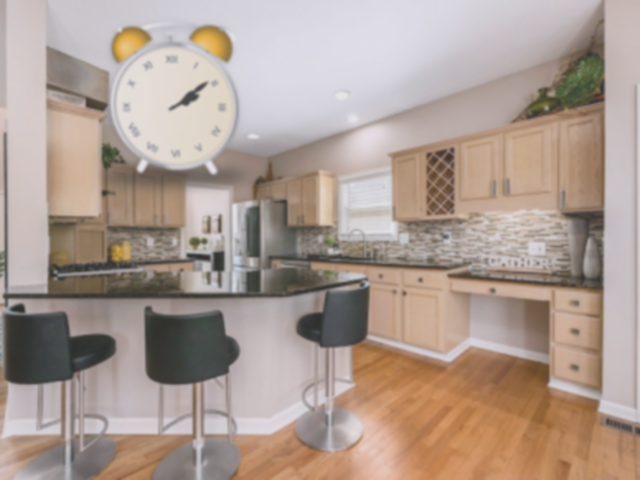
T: 2 h 09 min
